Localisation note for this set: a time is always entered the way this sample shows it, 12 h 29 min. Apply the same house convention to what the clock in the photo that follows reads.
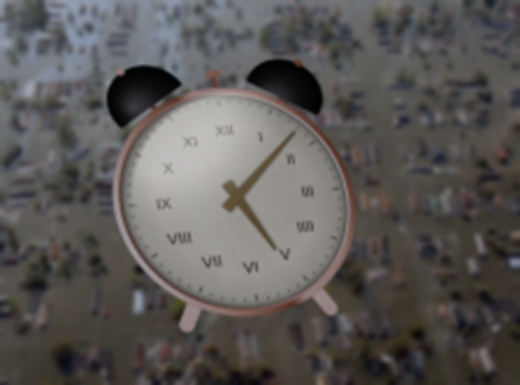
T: 5 h 08 min
